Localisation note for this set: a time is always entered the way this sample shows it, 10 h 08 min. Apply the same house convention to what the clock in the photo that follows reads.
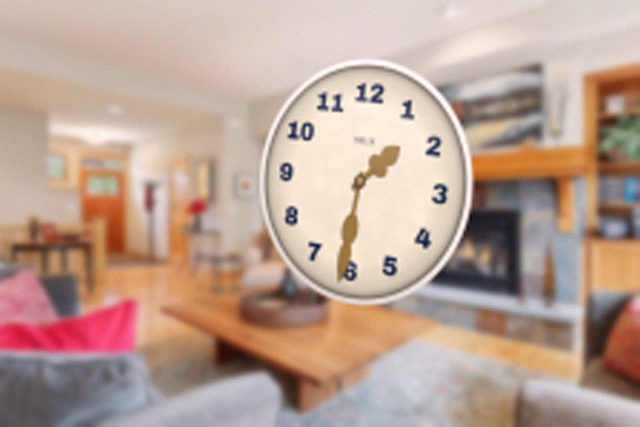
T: 1 h 31 min
